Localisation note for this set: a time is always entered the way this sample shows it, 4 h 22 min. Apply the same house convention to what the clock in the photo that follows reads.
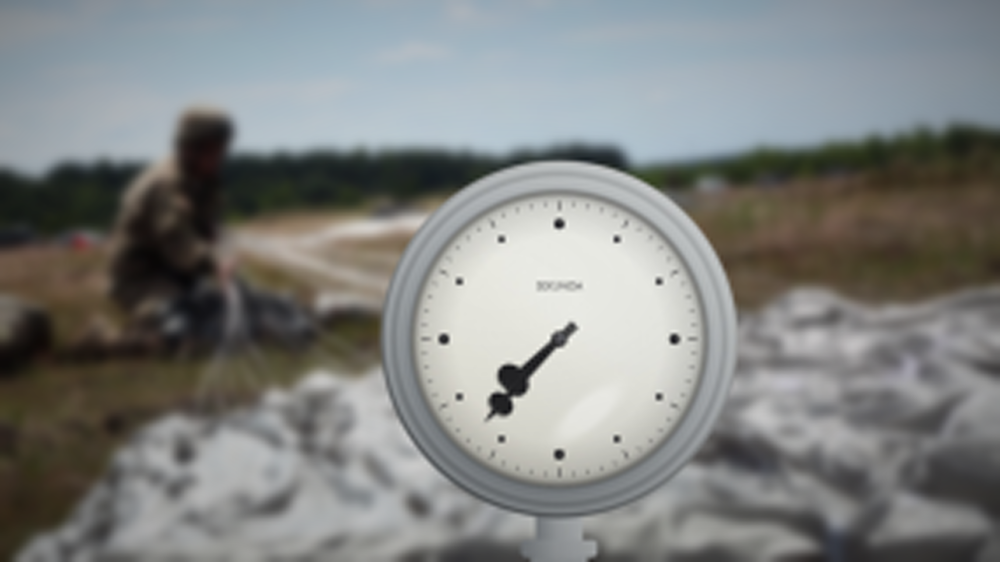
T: 7 h 37 min
